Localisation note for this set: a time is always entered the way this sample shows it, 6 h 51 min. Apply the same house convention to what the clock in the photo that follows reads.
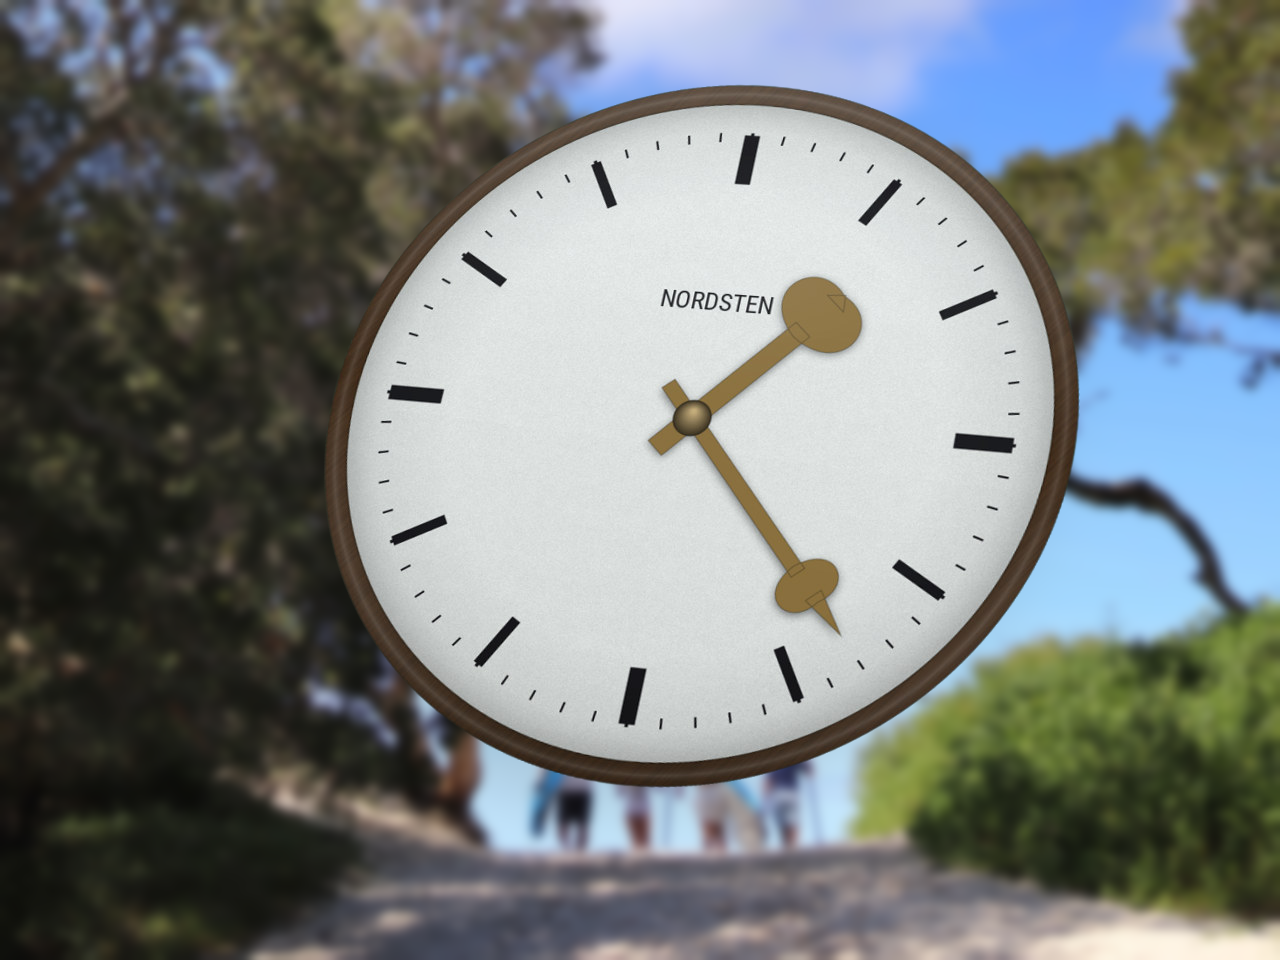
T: 1 h 23 min
